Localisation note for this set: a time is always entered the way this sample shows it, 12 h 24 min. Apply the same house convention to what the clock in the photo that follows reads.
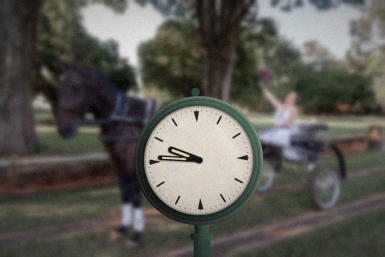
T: 9 h 46 min
